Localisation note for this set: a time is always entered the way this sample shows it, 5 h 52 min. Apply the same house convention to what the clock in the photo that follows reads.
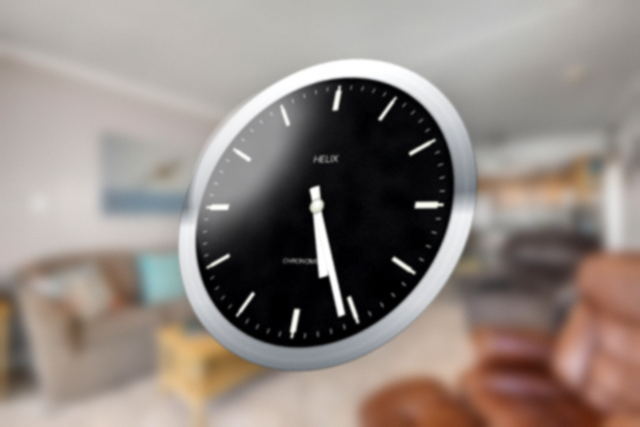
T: 5 h 26 min
